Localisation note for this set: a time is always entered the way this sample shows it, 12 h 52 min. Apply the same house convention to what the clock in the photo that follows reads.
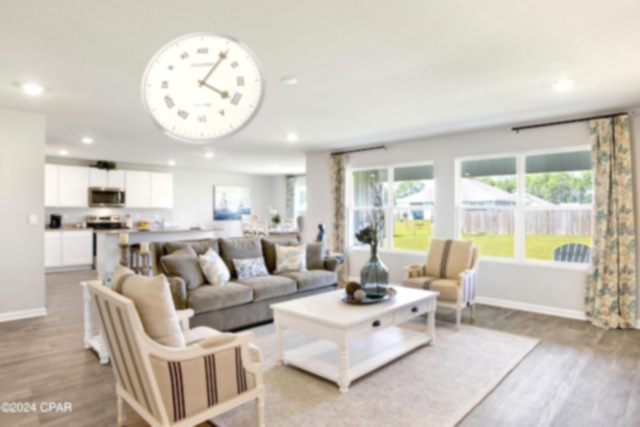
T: 4 h 06 min
